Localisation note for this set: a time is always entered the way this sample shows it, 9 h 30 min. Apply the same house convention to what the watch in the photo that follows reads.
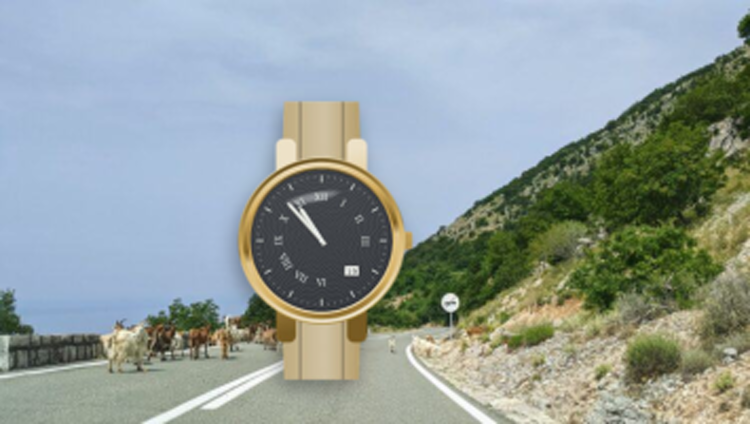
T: 10 h 53 min
